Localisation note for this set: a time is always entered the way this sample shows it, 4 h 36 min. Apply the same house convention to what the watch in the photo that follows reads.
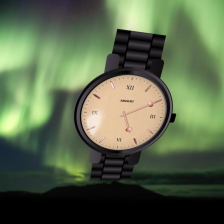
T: 5 h 10 min
